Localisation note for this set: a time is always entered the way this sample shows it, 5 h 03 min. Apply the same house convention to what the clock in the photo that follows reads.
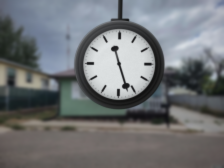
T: 11 h 27 min
